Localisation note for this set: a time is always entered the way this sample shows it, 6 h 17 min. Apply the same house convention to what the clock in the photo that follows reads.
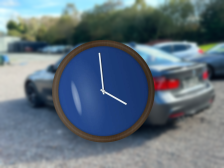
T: 3 h 59 min
